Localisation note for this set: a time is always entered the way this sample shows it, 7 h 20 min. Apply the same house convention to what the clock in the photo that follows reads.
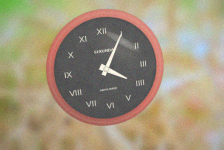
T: 4 h 05 min
